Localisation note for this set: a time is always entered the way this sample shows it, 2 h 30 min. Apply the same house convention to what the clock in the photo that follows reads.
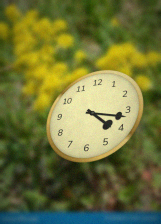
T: 4 h 17 min
